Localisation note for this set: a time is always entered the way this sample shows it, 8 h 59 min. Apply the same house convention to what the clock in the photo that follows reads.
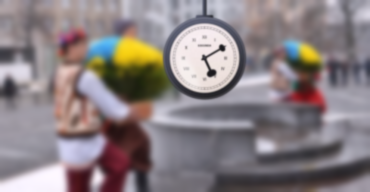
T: 5 h 10 min
